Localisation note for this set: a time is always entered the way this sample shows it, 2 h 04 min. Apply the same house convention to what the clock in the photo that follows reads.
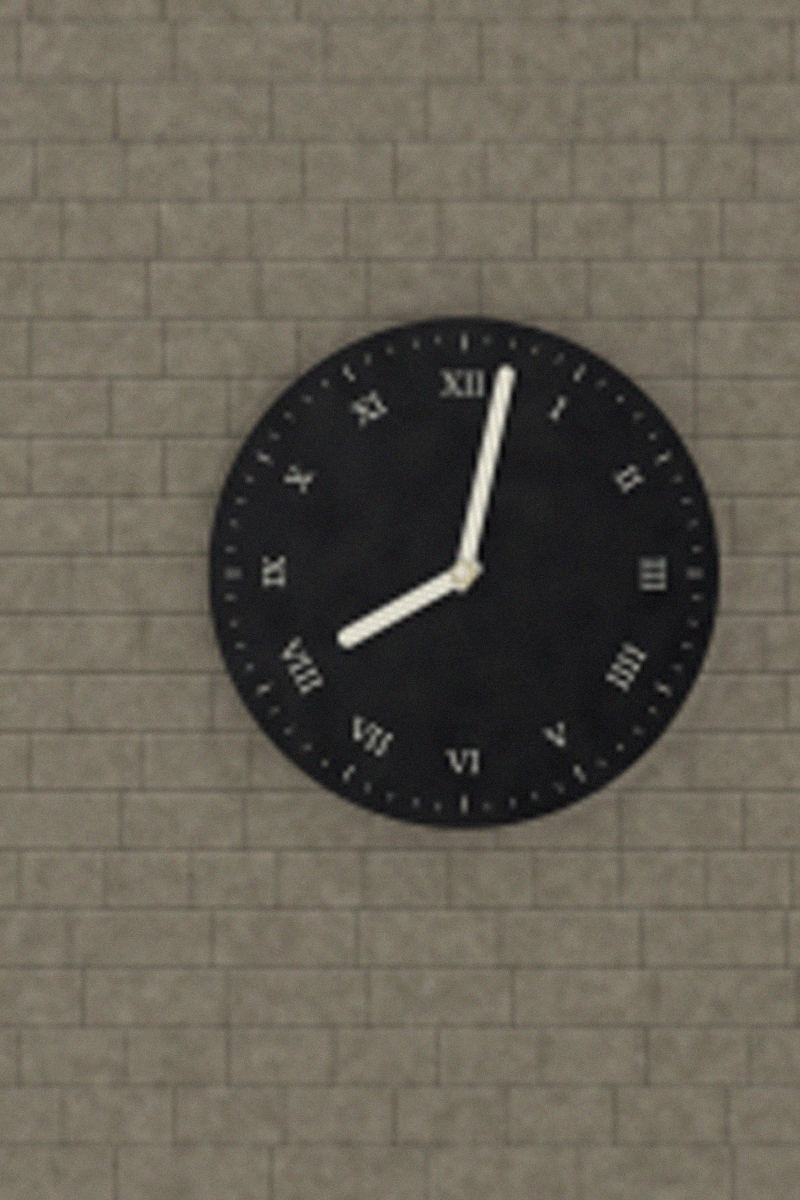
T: 8 h 02 min
